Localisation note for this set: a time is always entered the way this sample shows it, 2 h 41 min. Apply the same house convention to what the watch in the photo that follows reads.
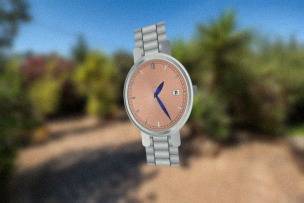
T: 1 h 25 min
